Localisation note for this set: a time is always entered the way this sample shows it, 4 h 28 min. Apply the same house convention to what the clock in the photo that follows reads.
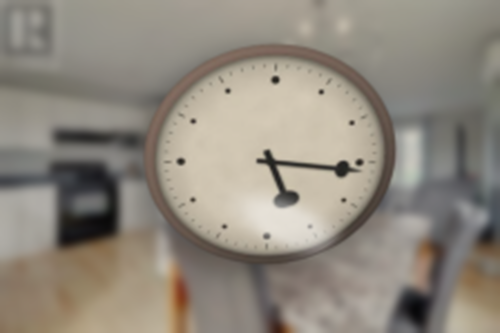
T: 5 h 16 min
